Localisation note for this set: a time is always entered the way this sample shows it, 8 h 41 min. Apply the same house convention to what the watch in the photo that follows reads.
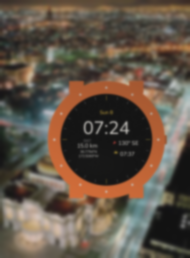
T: 7 h 24 min
